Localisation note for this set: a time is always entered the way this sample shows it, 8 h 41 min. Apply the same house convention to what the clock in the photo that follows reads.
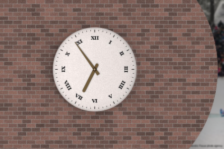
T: 6 h 54 min
